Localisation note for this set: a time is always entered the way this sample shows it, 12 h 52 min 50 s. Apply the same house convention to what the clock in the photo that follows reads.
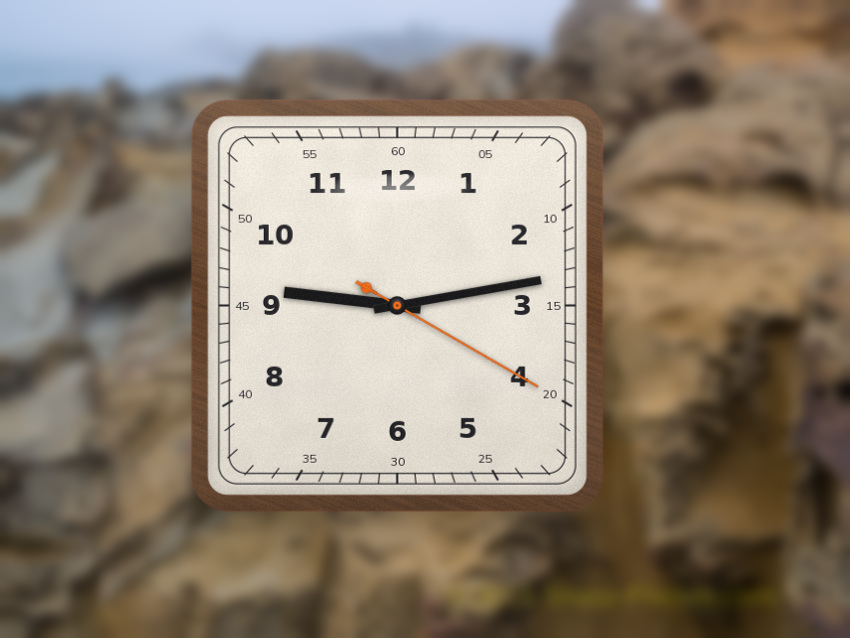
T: 9 h 13 min 20 s
